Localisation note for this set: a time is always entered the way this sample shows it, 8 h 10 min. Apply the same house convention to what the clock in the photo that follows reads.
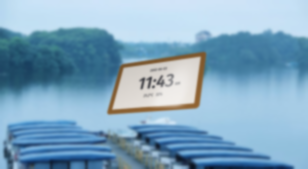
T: 11 h 43 min
